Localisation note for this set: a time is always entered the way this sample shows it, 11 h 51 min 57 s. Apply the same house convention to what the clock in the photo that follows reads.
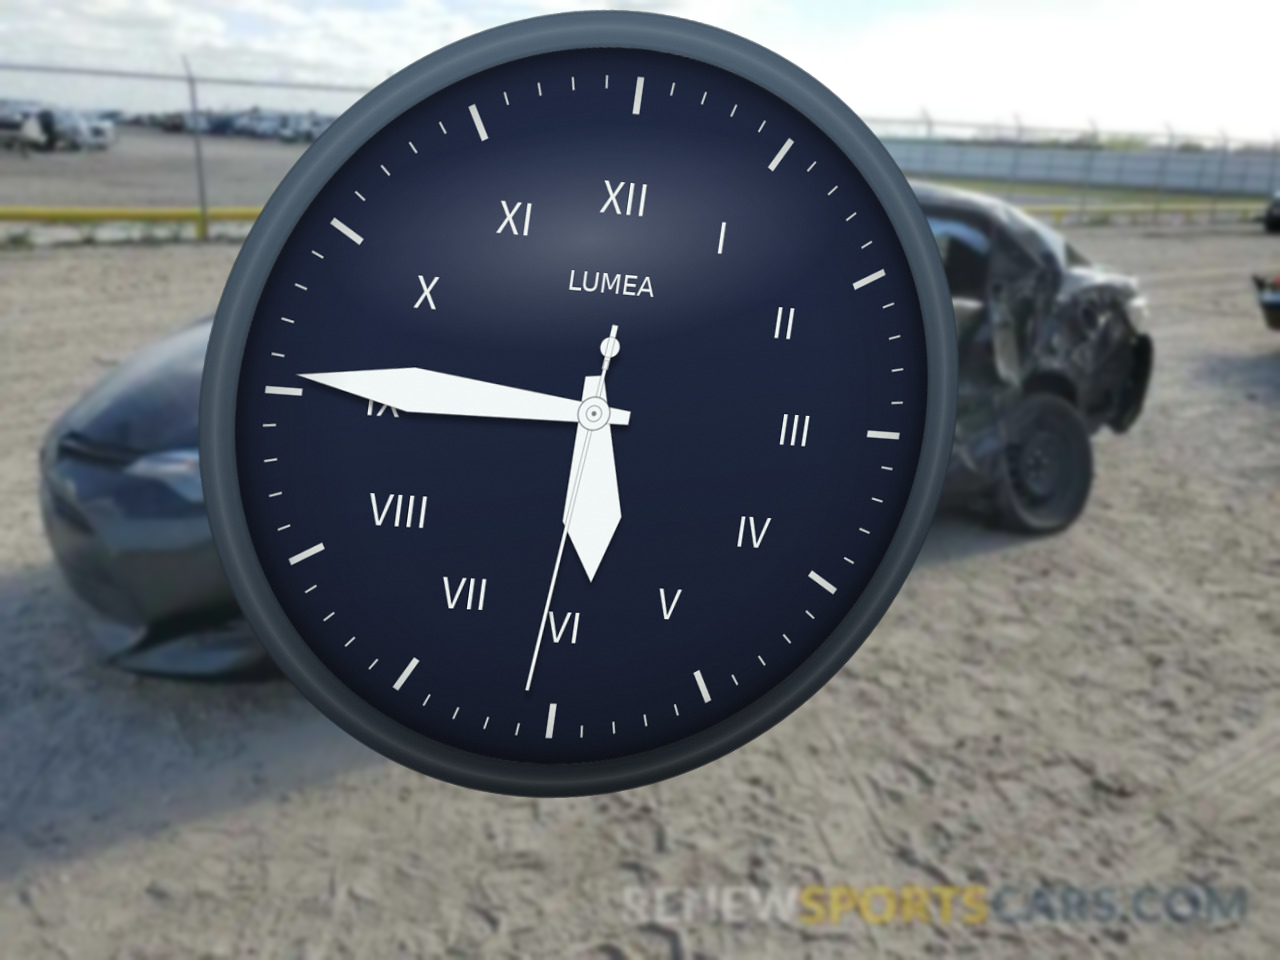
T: 5 h 45 min 31 s
